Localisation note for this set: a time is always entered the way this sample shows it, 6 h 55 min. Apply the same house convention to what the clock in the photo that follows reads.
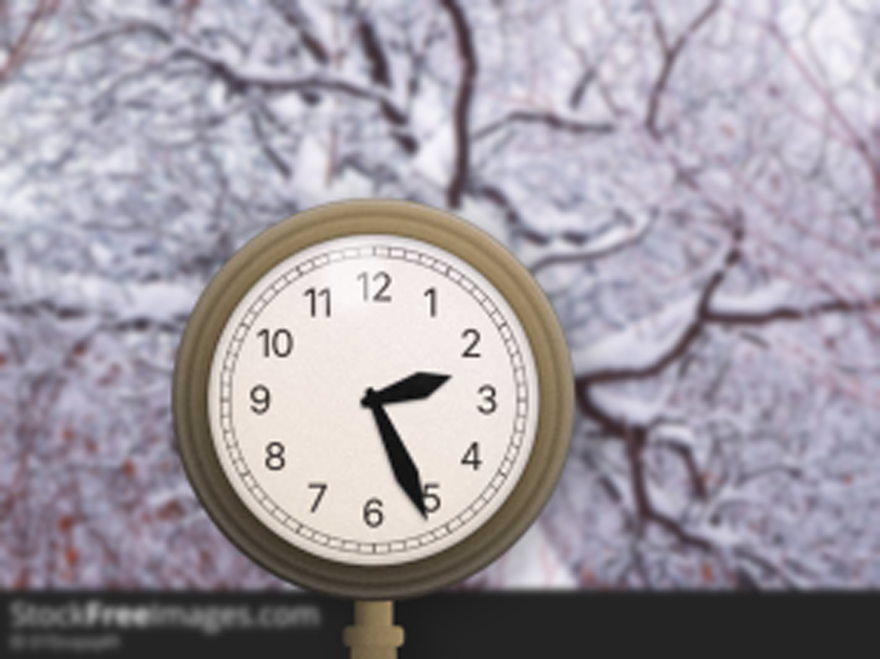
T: 2 h 26 min
